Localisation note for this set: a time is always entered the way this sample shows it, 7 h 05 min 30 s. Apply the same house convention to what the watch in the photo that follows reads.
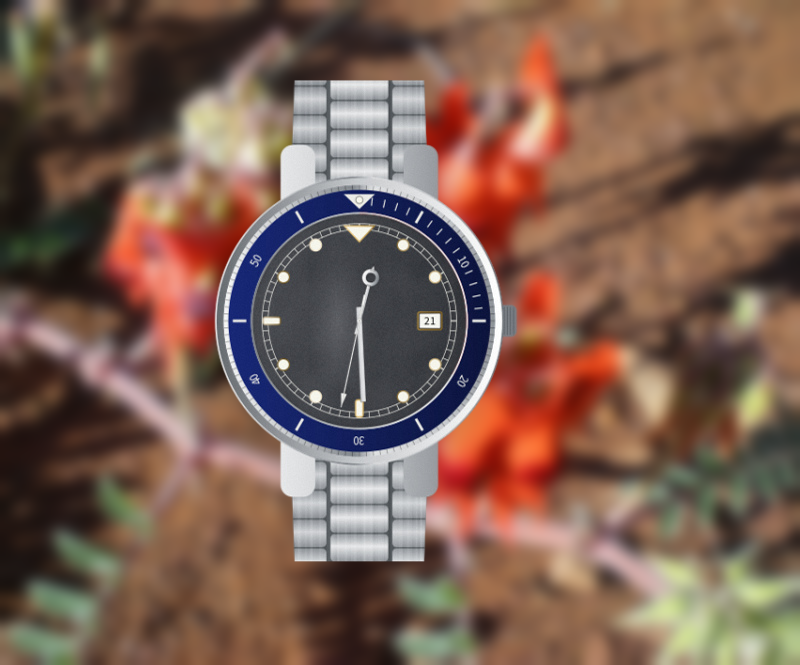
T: 12 h 29 min 32 s
